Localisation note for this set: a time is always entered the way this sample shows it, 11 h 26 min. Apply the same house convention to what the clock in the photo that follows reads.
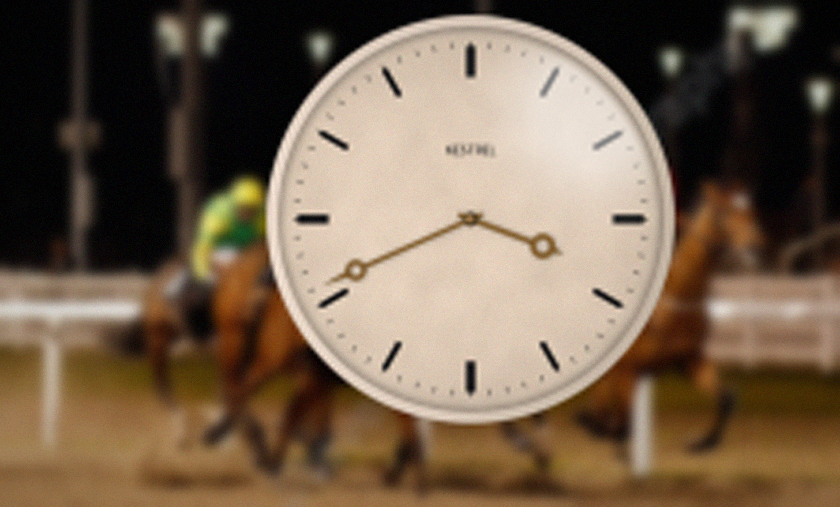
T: 3 h 41 min
